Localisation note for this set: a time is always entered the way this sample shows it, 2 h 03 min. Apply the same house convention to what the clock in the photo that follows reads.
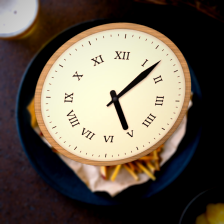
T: 5 h 07 min
